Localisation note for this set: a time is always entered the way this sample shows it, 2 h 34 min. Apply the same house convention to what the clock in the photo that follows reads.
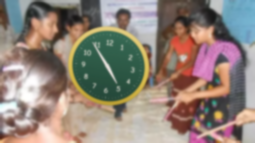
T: 4 h 54 min
